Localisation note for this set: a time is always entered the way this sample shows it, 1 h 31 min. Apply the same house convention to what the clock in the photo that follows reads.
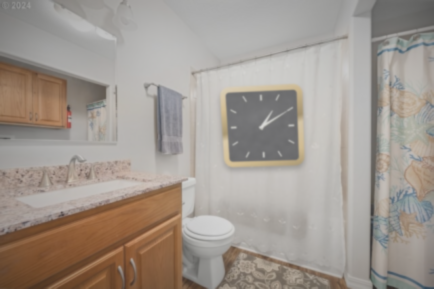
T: 1 h 10 min
